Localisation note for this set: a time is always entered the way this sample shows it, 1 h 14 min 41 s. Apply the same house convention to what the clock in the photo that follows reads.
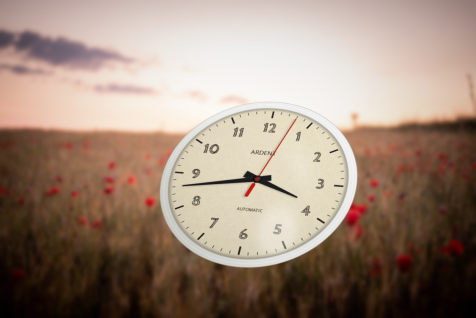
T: 3 h 43 min 03 s
